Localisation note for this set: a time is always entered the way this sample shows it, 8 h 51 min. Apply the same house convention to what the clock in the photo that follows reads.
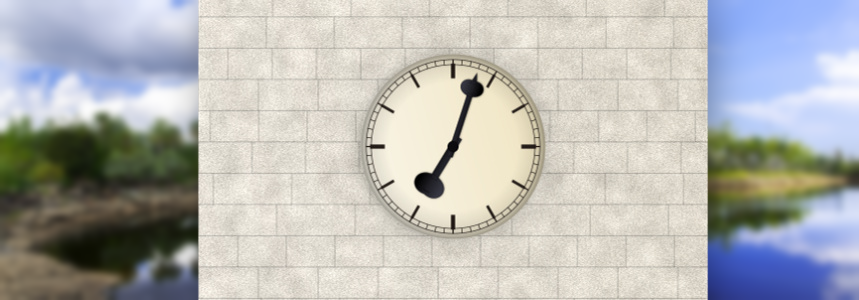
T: 7 h 03 min
